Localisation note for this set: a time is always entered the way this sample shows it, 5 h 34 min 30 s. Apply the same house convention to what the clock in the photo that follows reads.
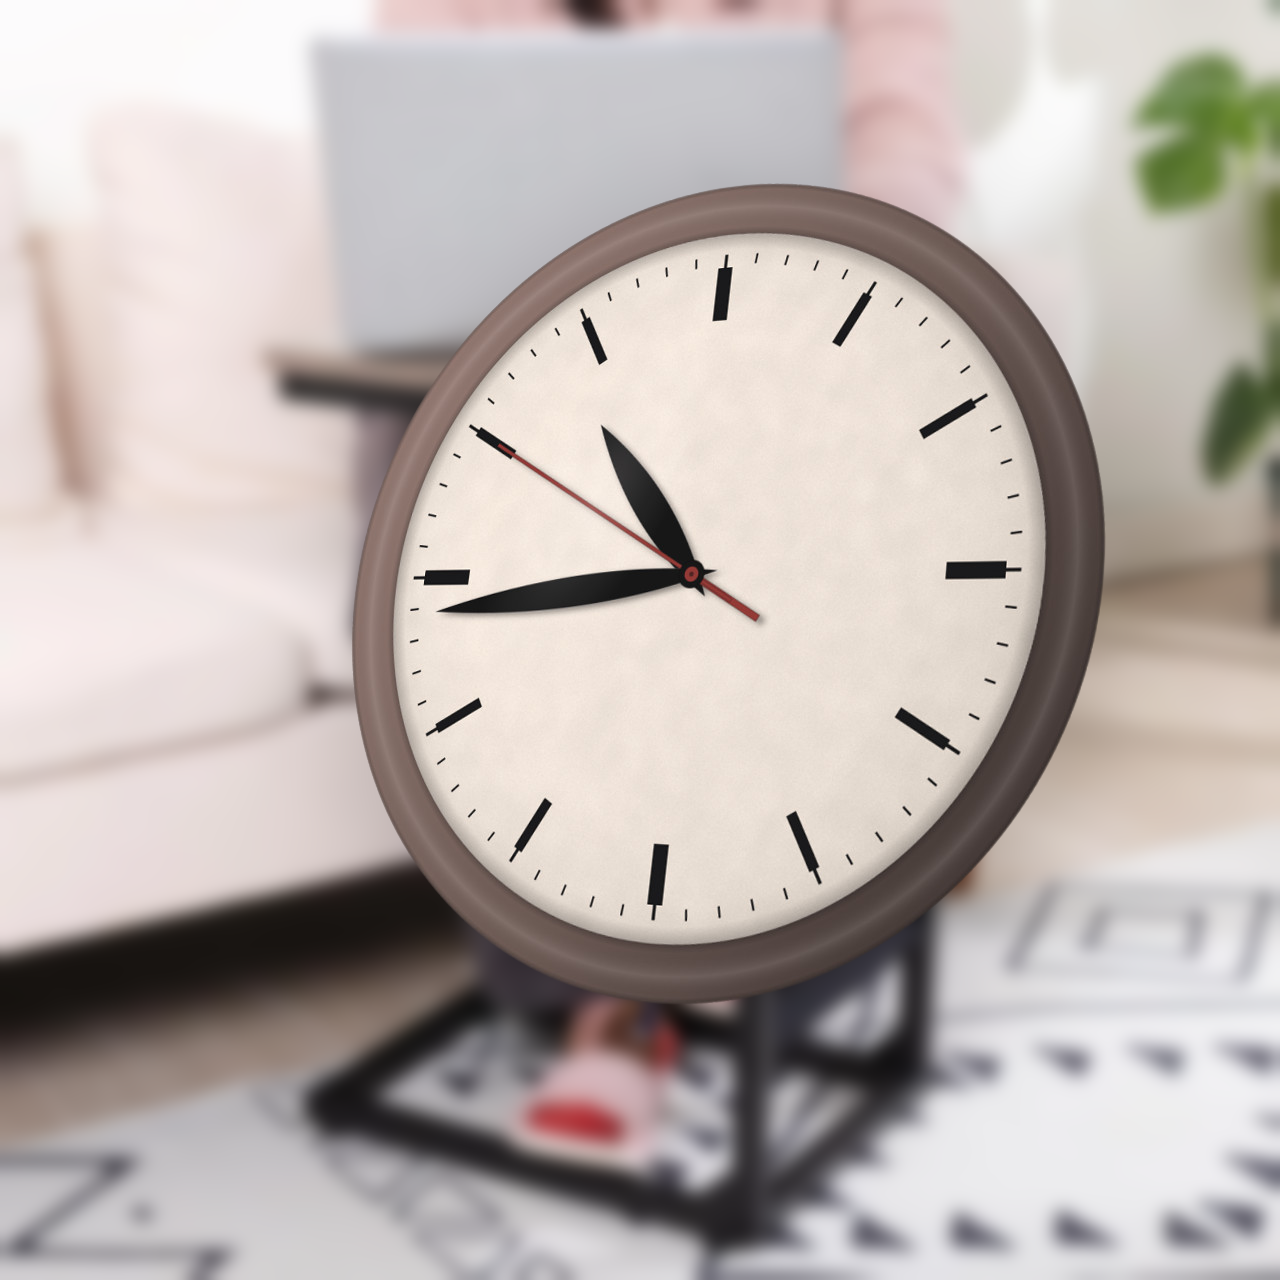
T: 10 h 43 min 50 s
